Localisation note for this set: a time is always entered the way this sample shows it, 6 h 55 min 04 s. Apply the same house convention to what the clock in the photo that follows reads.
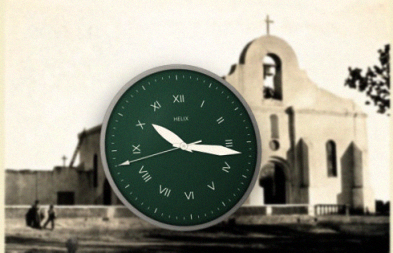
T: 10 h 16 min 43 s
